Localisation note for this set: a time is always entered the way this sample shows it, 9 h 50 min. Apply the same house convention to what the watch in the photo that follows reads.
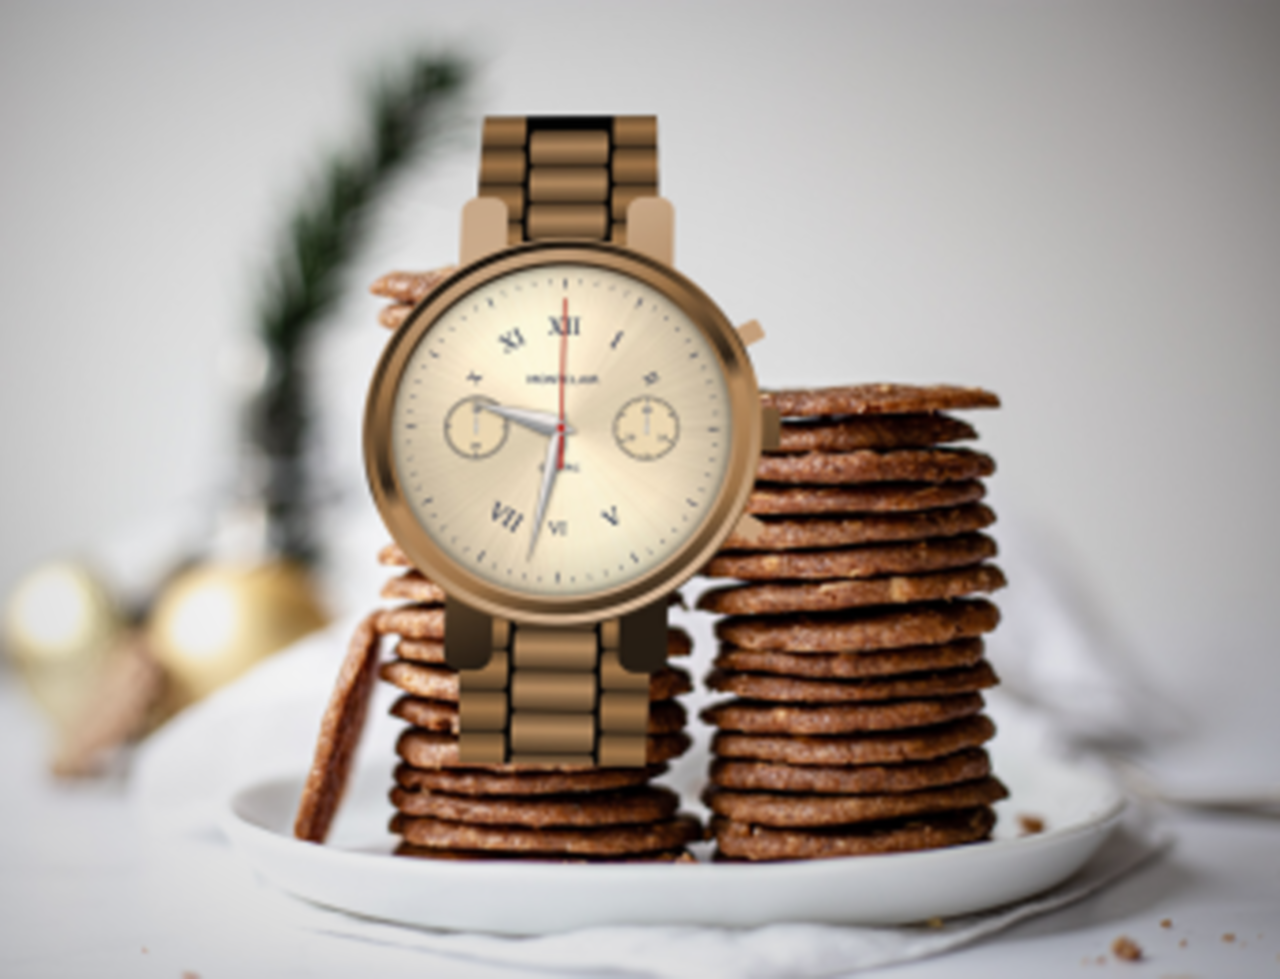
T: 9 h 32 min
